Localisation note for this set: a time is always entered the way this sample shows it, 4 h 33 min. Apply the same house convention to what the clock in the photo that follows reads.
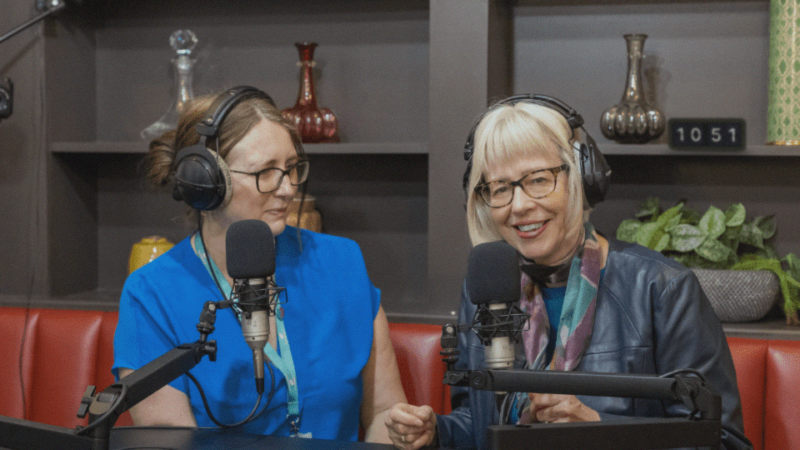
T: 10 h 51 min
